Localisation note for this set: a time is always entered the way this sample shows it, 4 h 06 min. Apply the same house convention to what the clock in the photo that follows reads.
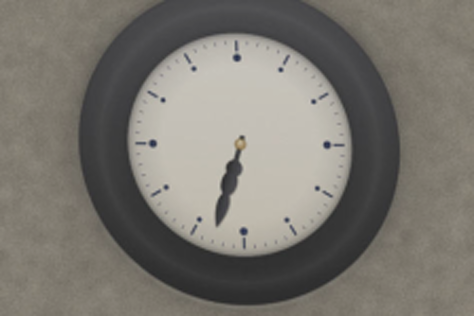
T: 6 h 33 min
